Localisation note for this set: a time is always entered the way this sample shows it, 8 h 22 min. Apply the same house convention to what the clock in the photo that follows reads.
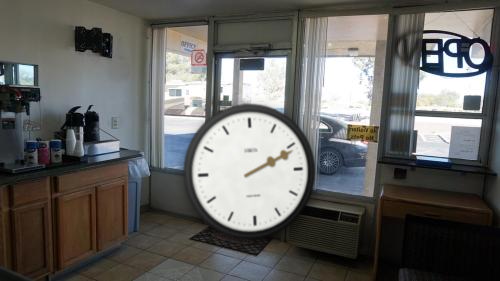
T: 2 h 11 min
